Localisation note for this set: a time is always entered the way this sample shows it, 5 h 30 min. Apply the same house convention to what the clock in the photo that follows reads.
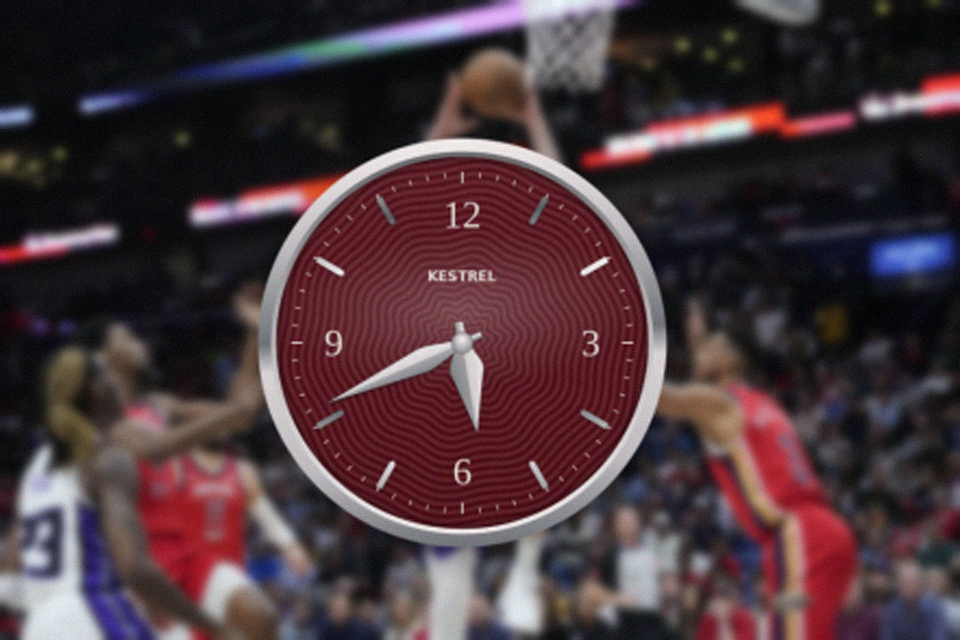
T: 5 h 41 min
